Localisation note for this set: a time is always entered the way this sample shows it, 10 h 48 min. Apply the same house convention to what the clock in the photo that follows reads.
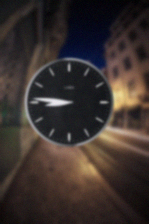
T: 8 h 46 min
